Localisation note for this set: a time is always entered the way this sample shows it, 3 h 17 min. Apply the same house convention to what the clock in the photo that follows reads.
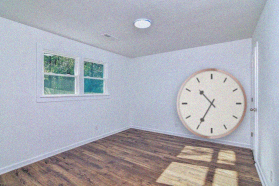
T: 10 h 35 min
